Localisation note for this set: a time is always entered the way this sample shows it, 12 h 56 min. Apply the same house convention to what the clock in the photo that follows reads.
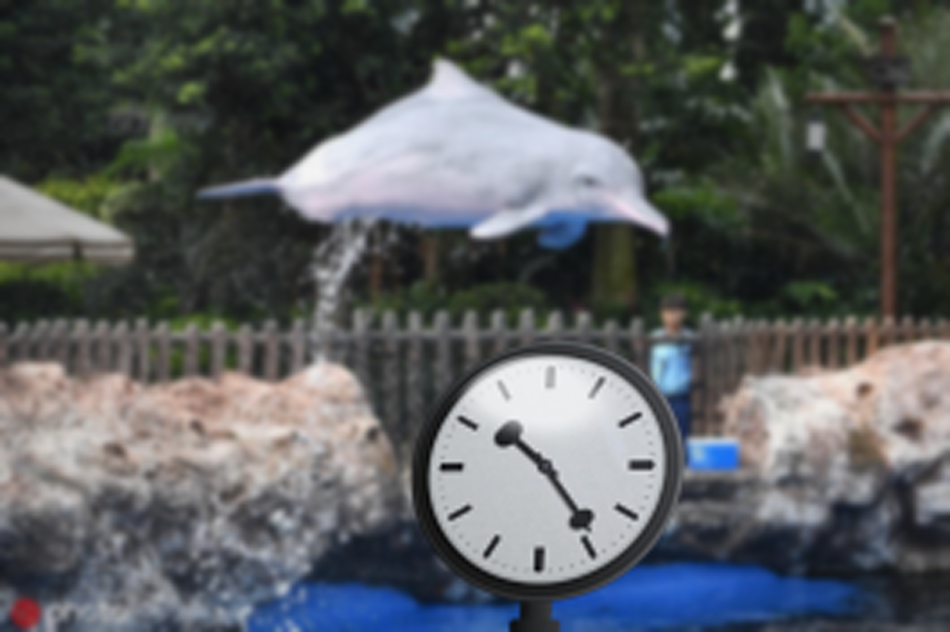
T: 10 h 24 min
